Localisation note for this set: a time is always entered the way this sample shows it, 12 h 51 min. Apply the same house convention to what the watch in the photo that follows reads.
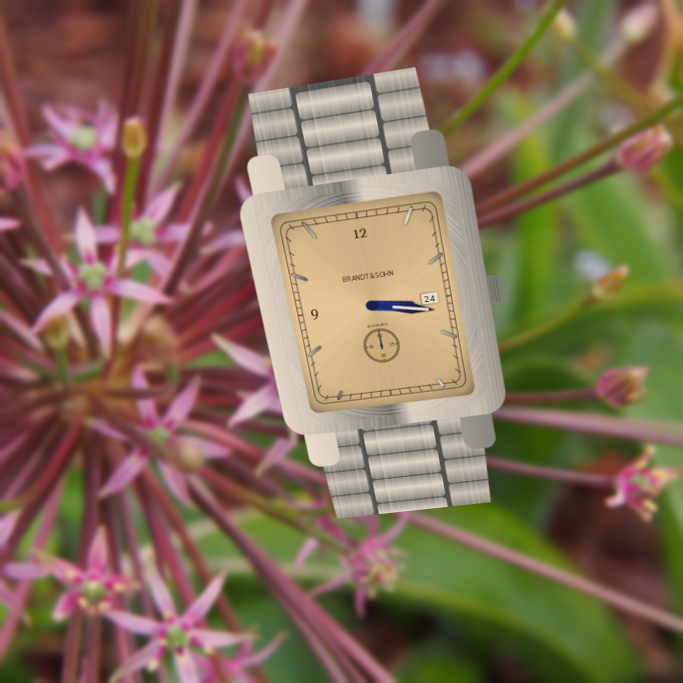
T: 3 h 17 min
